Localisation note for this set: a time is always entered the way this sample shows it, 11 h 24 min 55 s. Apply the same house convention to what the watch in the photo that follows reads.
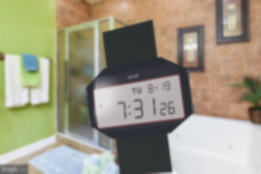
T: 7 h 31 min 26 s
